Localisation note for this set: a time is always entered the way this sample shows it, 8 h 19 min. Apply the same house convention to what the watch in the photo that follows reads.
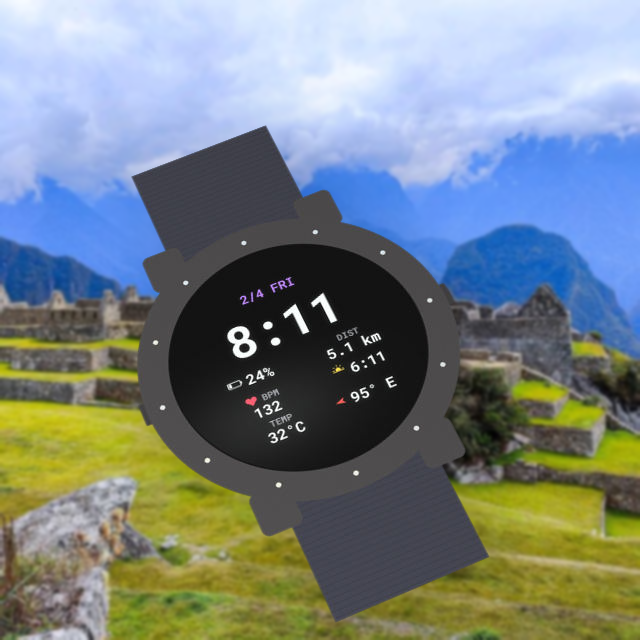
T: 8 h 11 min
